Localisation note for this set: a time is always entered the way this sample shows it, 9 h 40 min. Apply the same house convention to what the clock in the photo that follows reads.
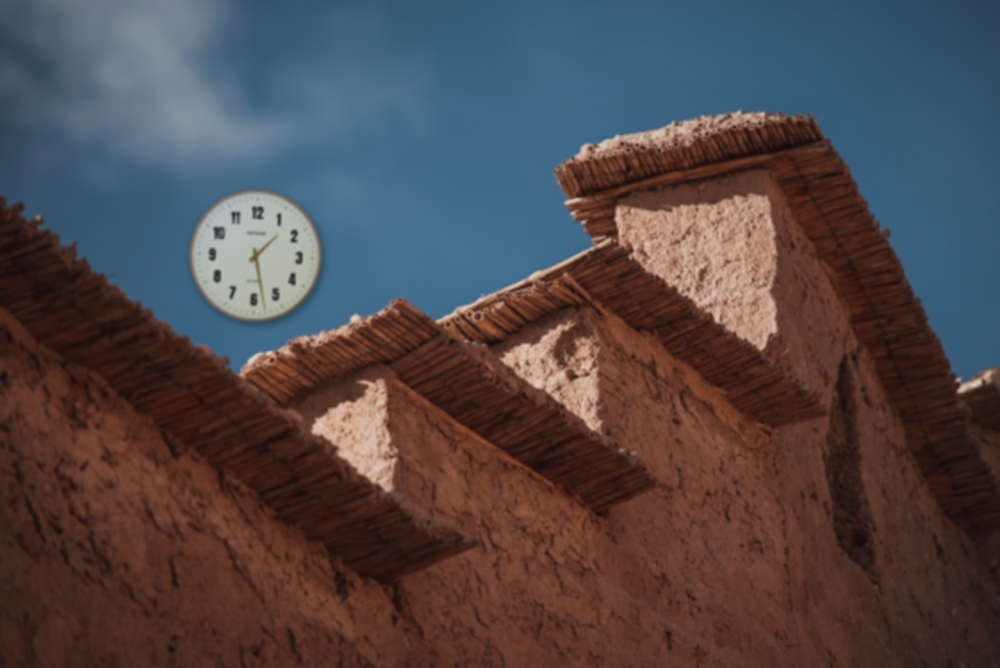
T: 1 h 28 min
